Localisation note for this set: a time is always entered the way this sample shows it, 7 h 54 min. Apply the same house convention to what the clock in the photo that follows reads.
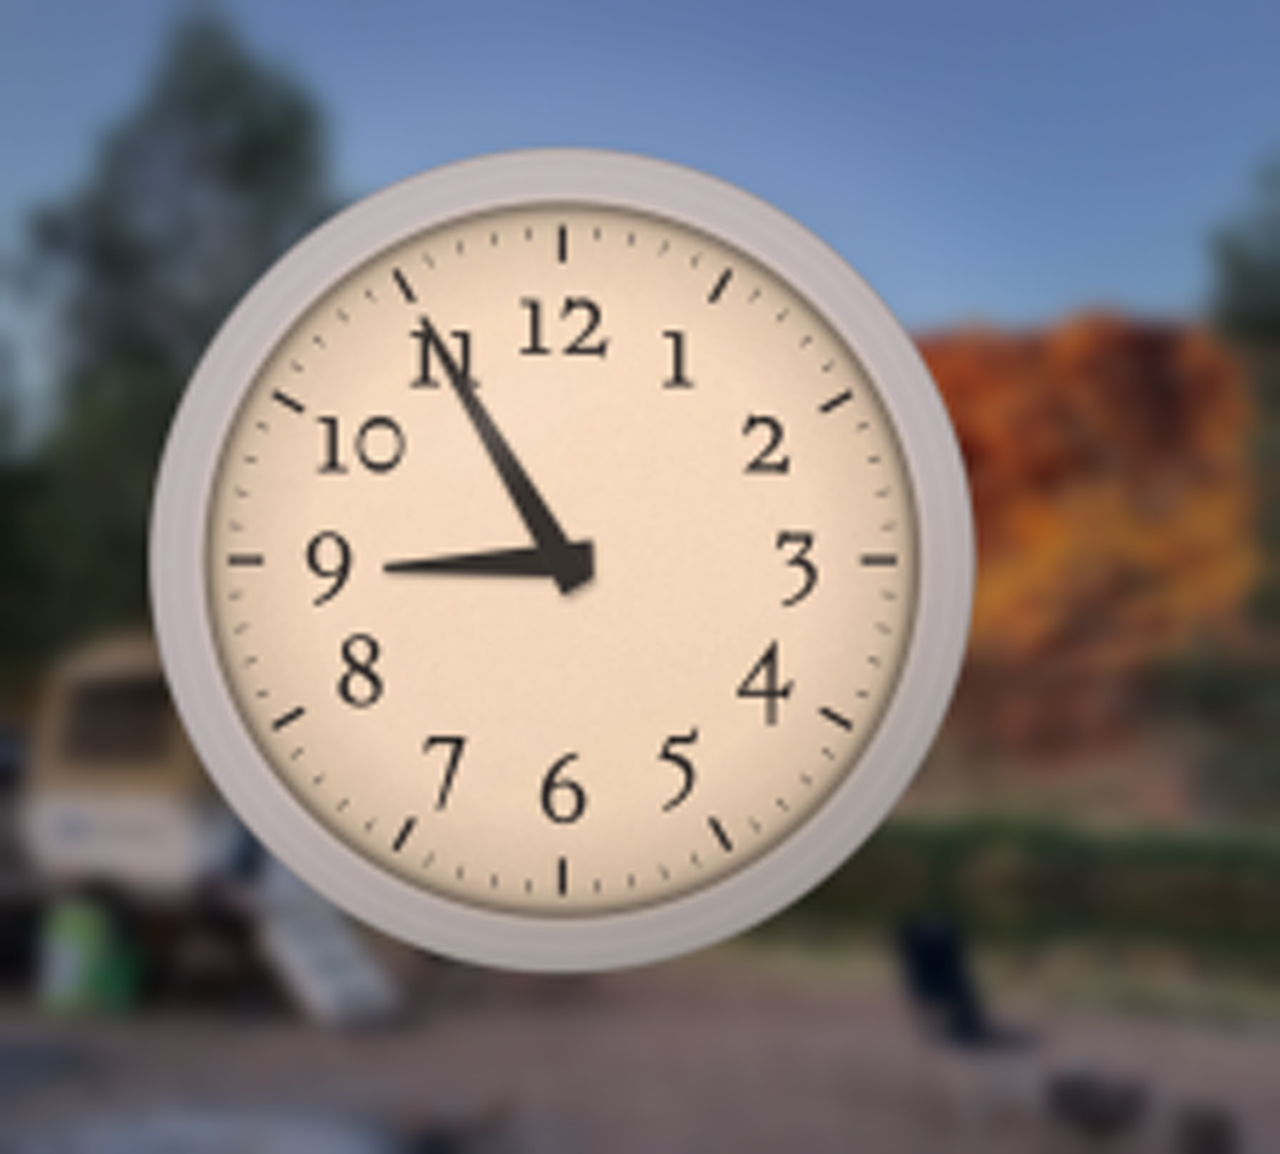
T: 8 h 55 min
